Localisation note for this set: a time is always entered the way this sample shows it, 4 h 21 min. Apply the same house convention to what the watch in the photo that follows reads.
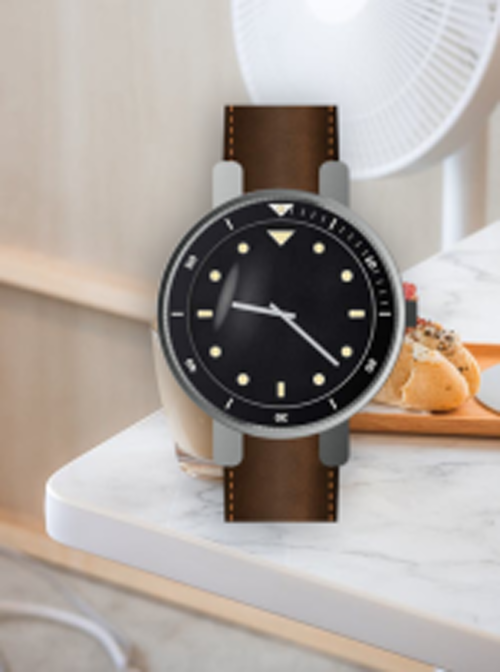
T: 9 h 22 min
